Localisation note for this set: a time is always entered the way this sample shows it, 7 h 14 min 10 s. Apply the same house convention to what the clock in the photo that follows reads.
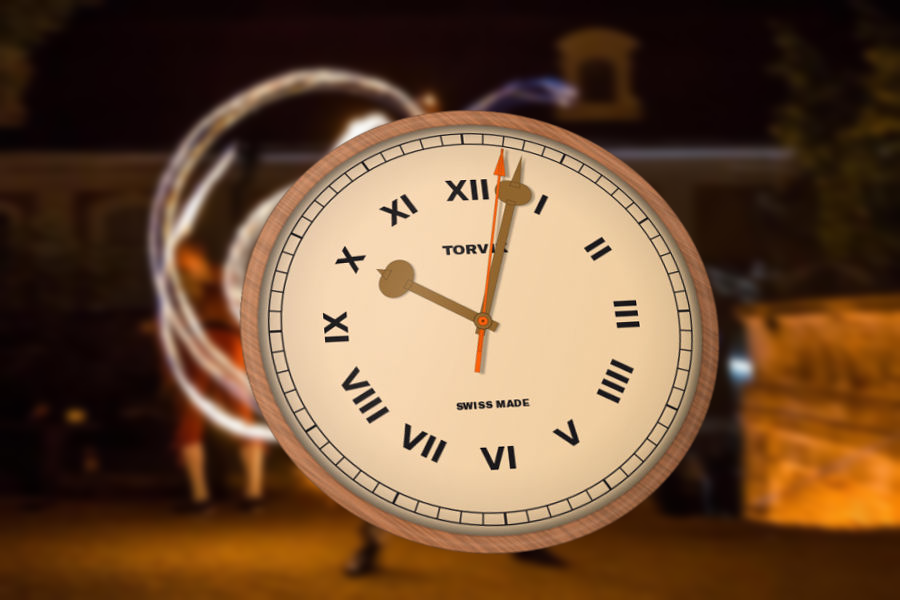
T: 10 h 03 min 02 s
